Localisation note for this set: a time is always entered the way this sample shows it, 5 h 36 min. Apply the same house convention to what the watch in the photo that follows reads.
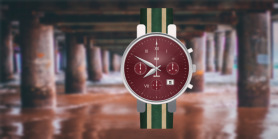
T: 7 h 50 min
